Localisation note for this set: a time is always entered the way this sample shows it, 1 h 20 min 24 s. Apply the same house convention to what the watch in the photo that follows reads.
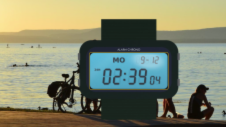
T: 2 h 39 min 04 s
